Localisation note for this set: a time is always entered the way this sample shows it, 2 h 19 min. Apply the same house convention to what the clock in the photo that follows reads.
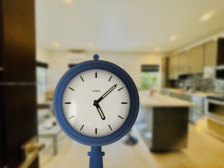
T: 5 h 08 min
